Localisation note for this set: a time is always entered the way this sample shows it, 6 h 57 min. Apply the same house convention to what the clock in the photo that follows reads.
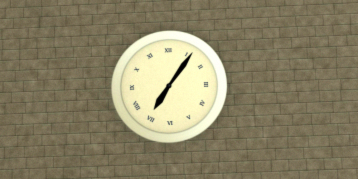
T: 7 h 06 min
